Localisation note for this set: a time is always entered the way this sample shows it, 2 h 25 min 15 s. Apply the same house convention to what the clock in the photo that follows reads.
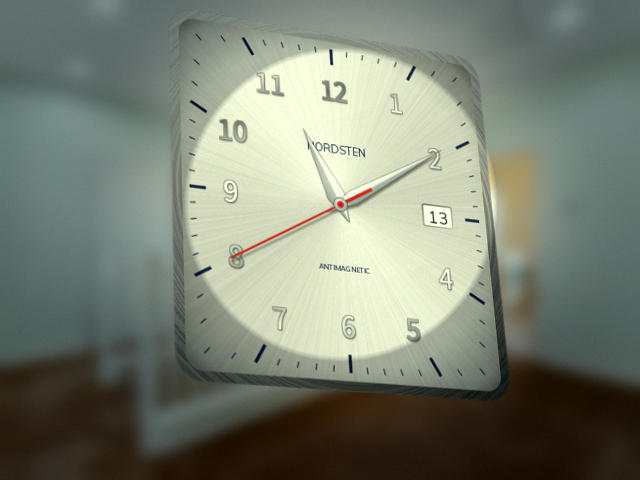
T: 11 h 09 min 40 s
